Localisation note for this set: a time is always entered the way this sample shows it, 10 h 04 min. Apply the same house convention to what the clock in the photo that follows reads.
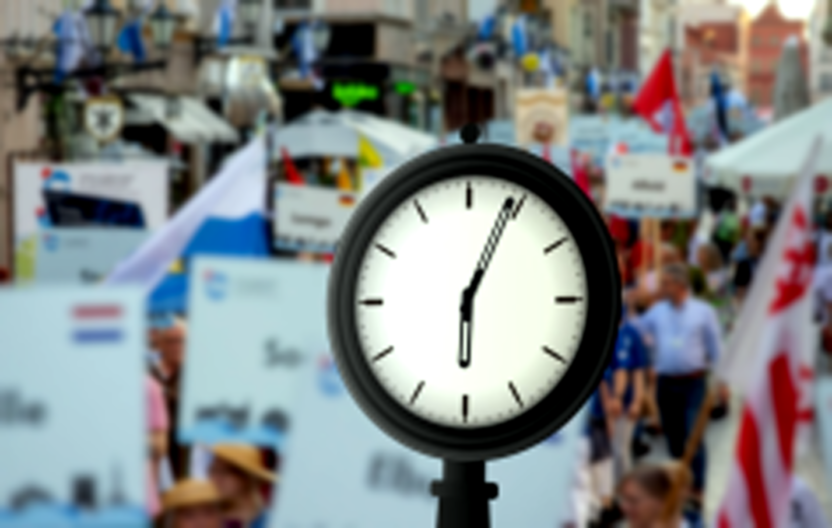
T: 6 h 04 min
